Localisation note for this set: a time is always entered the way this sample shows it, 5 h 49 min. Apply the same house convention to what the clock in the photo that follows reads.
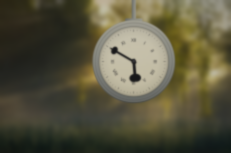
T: 5 h 50 min
